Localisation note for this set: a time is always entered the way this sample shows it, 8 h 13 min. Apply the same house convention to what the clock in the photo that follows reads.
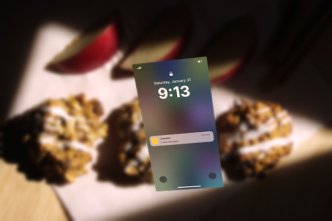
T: 9 h 13 min
